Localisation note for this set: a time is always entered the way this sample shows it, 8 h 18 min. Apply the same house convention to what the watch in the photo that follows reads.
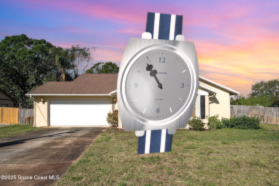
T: 10 h 54 min
